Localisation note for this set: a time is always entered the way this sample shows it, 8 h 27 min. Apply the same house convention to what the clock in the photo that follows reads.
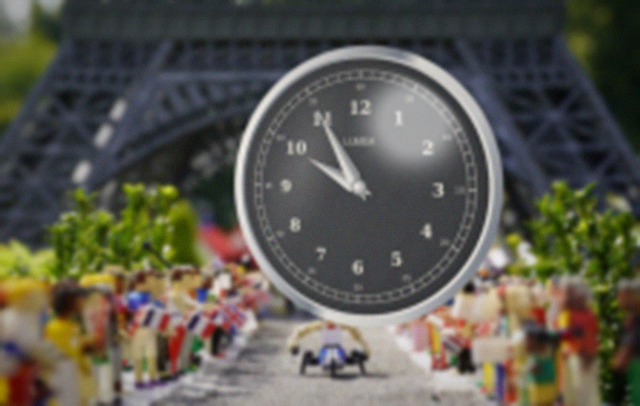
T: 9 h 55 min
